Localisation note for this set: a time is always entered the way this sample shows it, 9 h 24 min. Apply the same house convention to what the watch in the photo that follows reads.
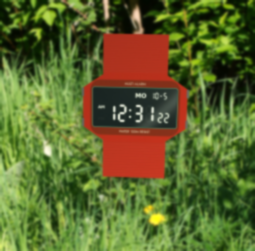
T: 12 h 31 min
